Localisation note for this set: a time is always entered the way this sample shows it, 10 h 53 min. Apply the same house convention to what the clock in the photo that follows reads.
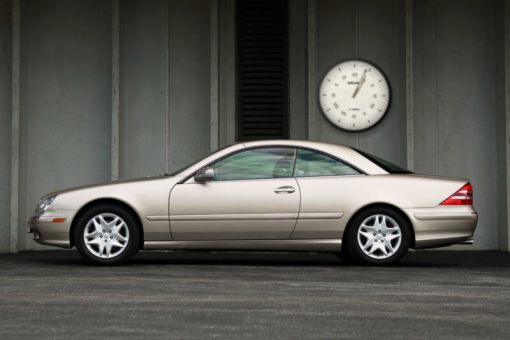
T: 1 h 04 min
